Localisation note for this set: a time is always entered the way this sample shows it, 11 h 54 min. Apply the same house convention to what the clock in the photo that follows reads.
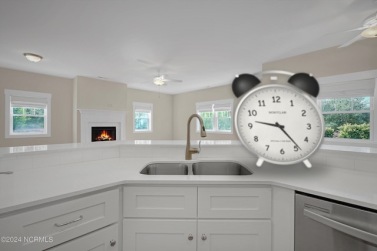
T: 9 h 24 min
